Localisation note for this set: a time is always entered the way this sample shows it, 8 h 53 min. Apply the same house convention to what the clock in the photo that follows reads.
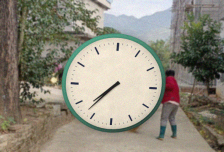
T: 7 h 37 min
